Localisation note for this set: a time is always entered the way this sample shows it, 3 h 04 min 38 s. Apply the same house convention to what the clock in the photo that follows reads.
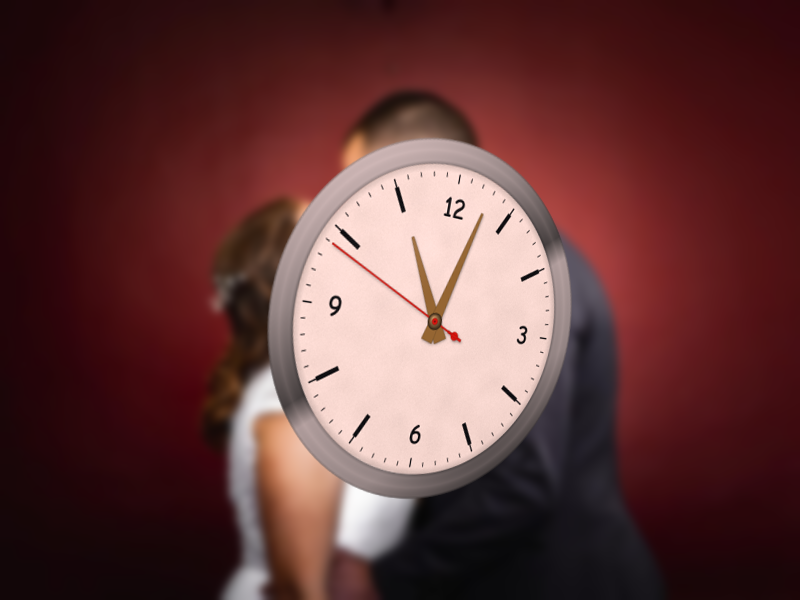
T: 11 h 02 min 49 s
